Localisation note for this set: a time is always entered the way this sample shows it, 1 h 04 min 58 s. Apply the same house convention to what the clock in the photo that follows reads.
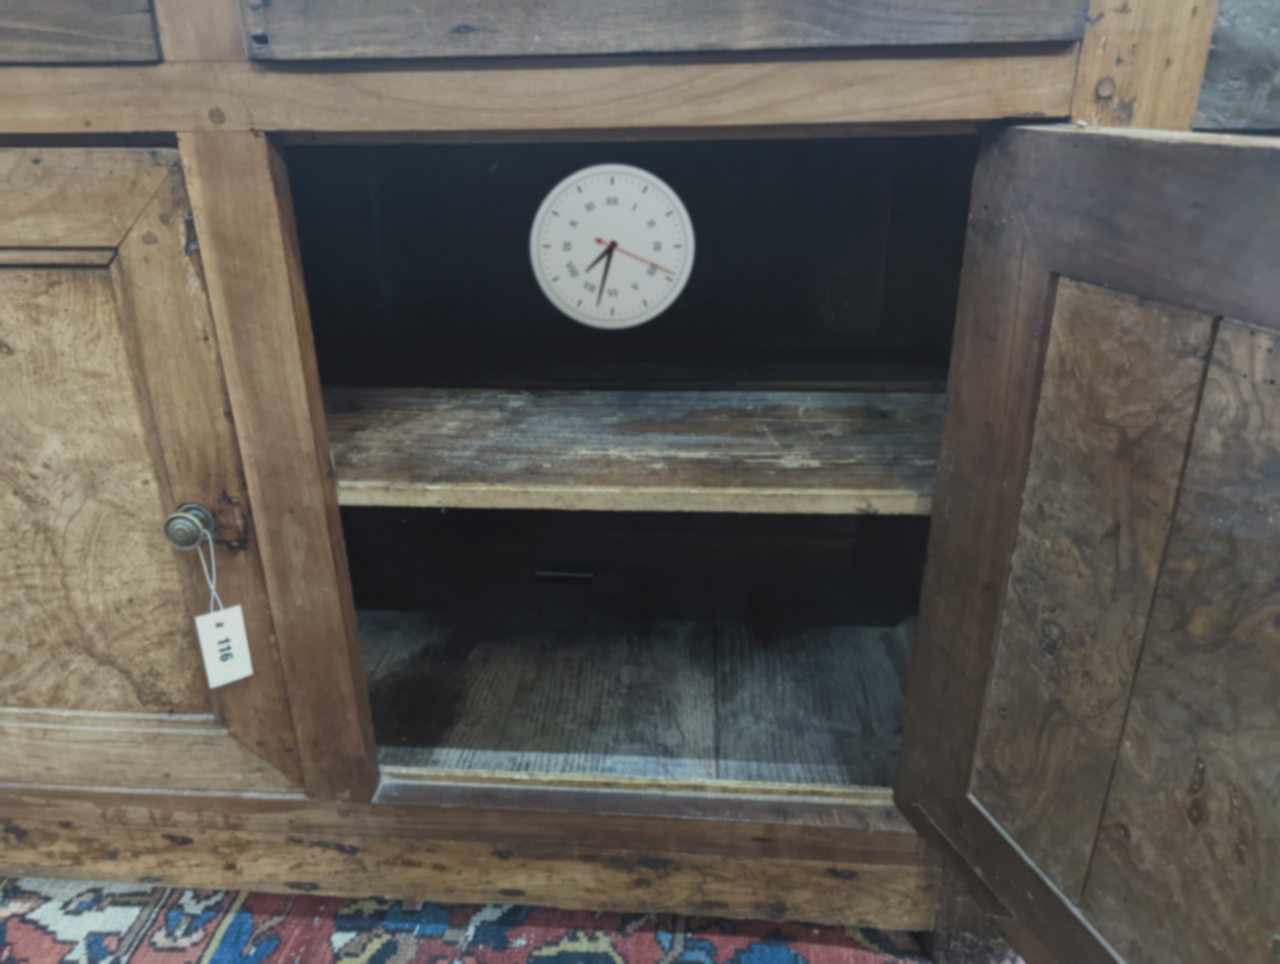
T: 7 h 32 min 19 s
